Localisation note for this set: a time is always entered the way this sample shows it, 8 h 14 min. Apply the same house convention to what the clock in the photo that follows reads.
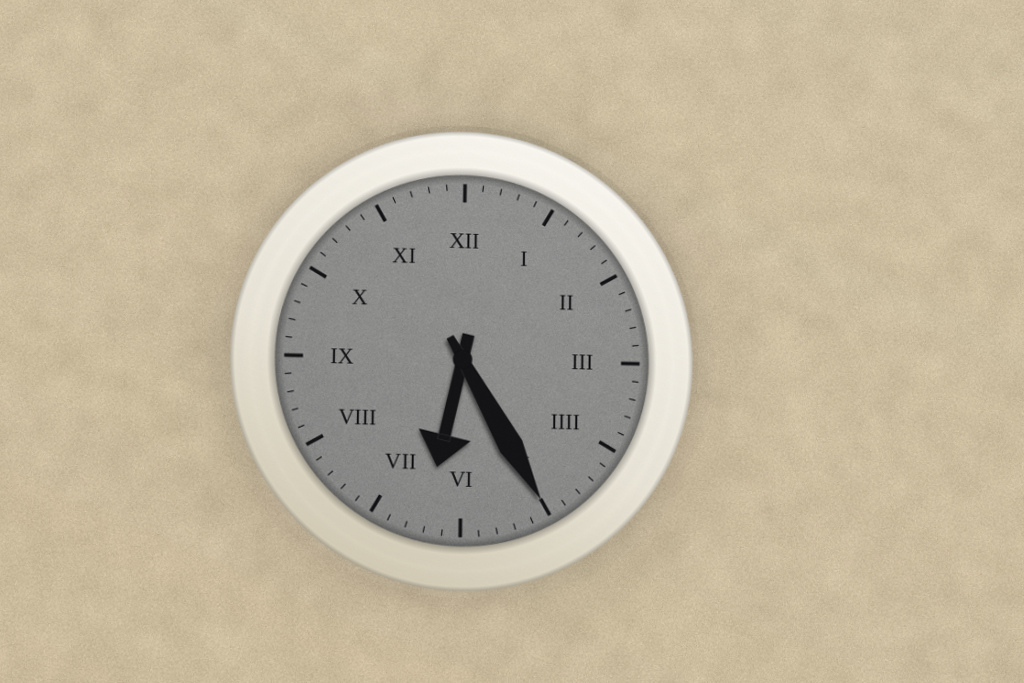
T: 6 h 25 min
